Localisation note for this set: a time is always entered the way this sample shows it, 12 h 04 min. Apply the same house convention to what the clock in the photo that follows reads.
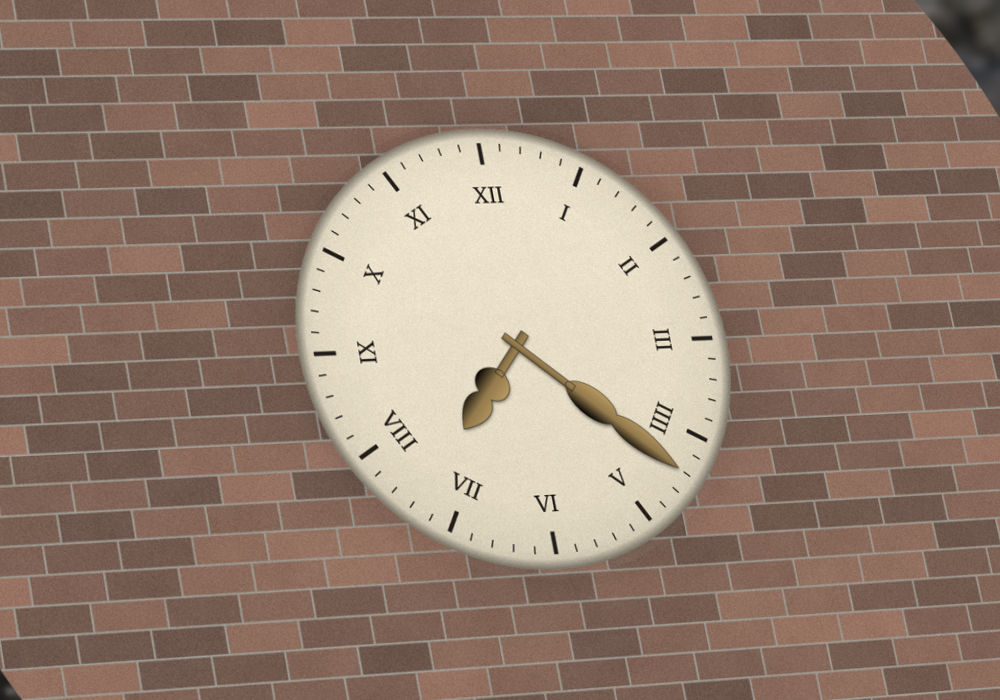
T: 7 h 22 min
